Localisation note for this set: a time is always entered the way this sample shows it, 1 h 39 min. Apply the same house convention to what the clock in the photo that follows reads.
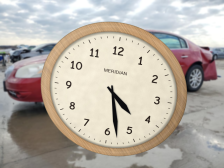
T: 4 h 28 min
